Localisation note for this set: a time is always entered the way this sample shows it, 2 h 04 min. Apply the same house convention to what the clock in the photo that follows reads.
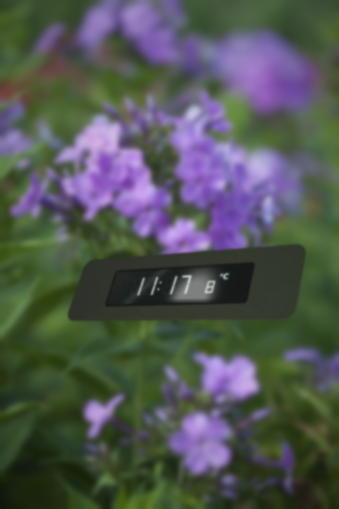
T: 11 h 17 min
